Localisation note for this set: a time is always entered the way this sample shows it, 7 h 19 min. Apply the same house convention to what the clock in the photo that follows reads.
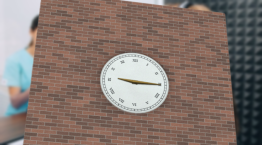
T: 9 h 15 min
